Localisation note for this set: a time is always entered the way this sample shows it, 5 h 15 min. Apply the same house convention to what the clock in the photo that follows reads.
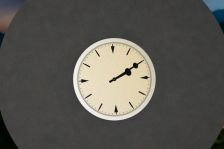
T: 2 h 10 min
